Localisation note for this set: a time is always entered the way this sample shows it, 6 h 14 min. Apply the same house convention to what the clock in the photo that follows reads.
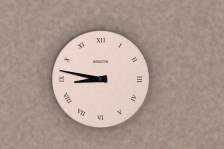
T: 8 h 47 min
